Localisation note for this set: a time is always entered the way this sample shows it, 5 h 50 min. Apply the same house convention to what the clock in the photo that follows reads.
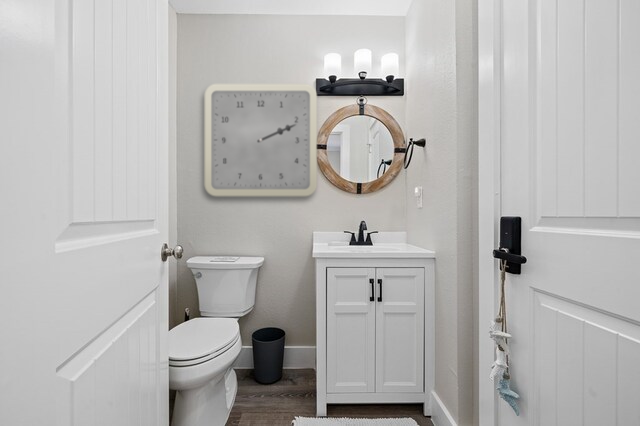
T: 2 h 11 min
